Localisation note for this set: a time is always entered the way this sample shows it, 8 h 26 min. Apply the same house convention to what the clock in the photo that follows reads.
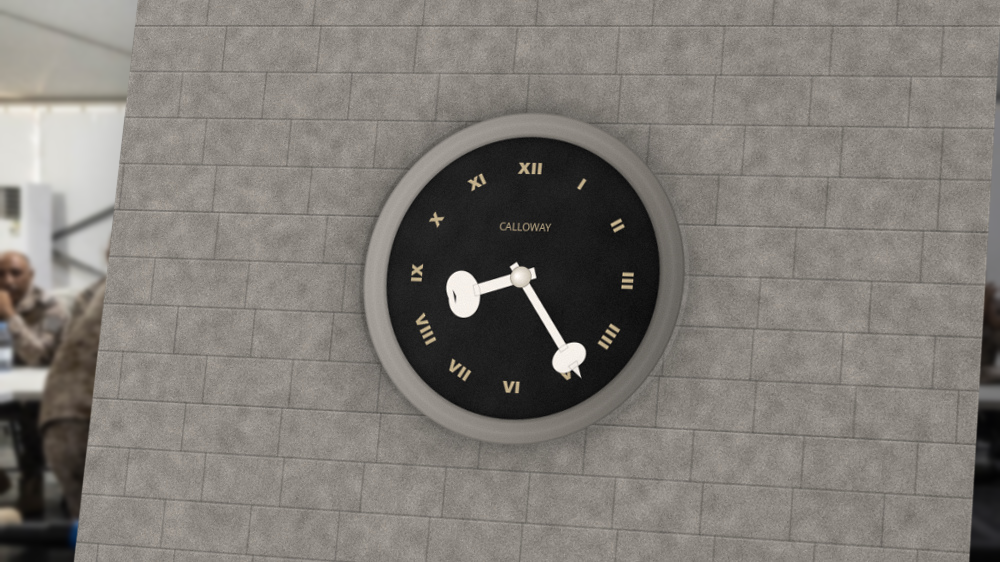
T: 8 h 24 min
